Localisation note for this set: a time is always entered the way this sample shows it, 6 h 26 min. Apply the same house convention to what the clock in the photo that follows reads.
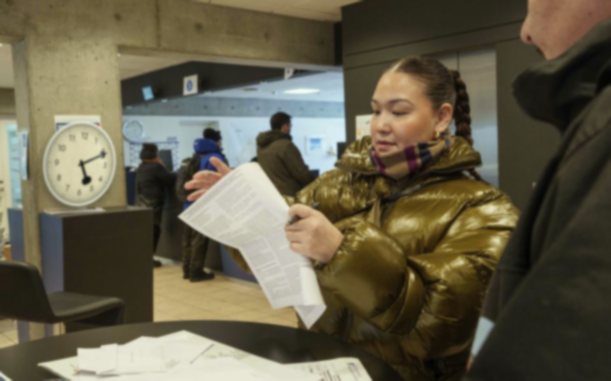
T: 5 h 11 min
